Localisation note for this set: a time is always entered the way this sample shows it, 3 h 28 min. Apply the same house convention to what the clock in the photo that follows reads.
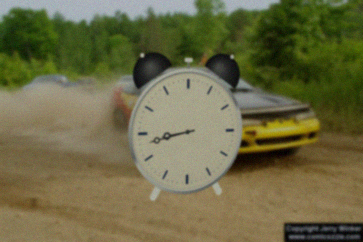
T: 8 h 43 min
